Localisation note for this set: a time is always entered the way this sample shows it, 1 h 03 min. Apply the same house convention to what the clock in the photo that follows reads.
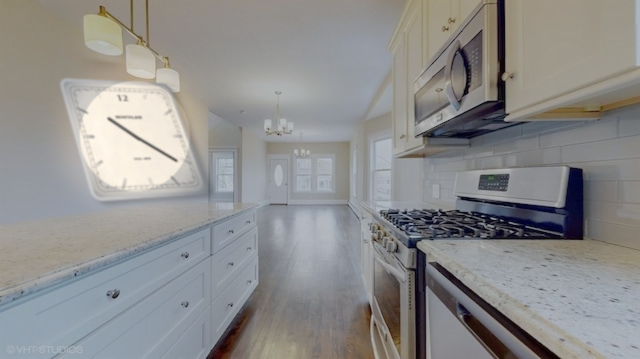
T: 10 h 21 min
